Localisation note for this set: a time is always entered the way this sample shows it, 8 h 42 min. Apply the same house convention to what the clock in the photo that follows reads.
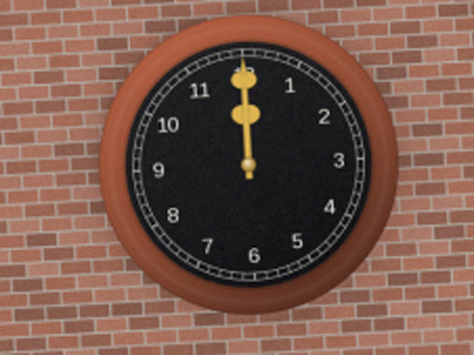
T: 12 h 00 min
